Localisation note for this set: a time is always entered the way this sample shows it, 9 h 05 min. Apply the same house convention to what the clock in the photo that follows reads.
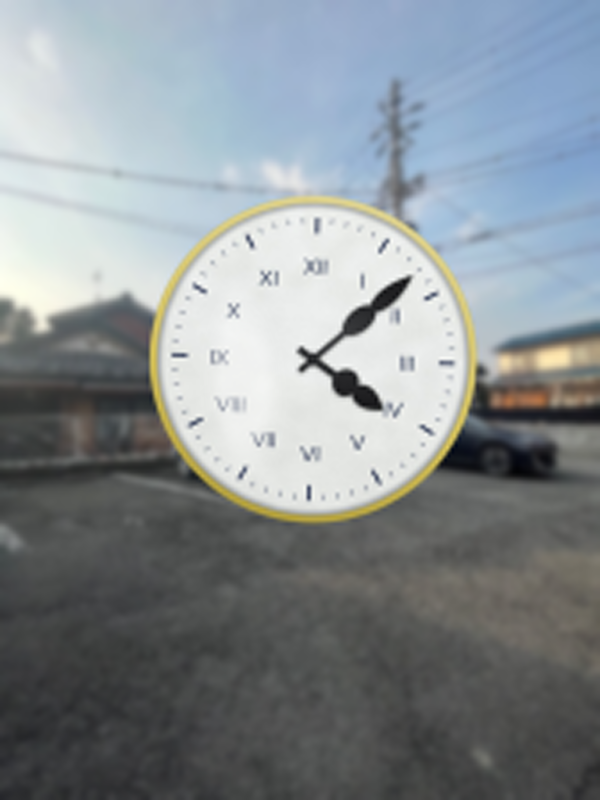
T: 4 h 08 min
